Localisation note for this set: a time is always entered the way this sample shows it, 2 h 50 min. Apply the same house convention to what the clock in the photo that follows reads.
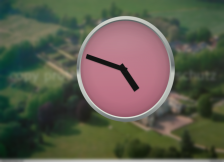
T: 4 h 48 min
